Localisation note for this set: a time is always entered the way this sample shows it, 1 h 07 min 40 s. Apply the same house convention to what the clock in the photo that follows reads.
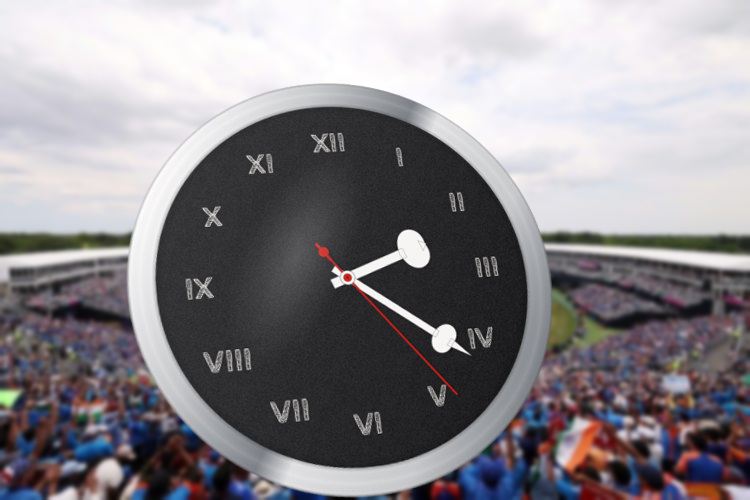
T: 2 h 21 min 24 s
